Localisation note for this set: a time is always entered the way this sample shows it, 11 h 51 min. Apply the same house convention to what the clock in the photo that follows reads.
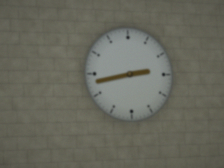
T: 2 h 43 min
